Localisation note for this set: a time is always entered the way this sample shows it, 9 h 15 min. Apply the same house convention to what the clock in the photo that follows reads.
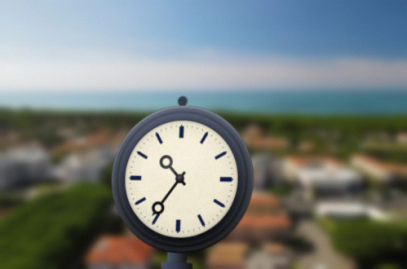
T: 10 h 36 min
